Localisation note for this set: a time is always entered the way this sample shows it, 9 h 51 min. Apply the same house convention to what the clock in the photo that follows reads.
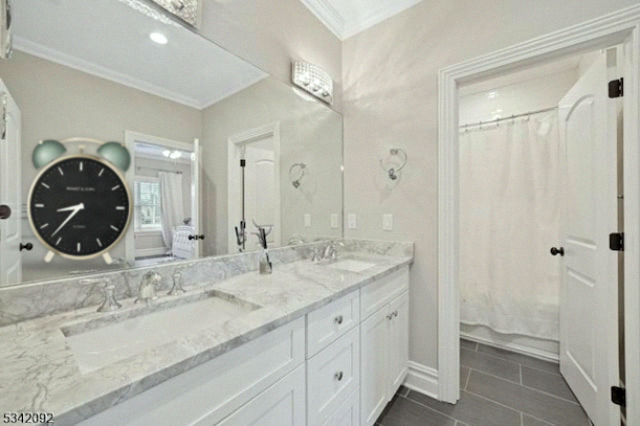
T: 8 h 37 min
